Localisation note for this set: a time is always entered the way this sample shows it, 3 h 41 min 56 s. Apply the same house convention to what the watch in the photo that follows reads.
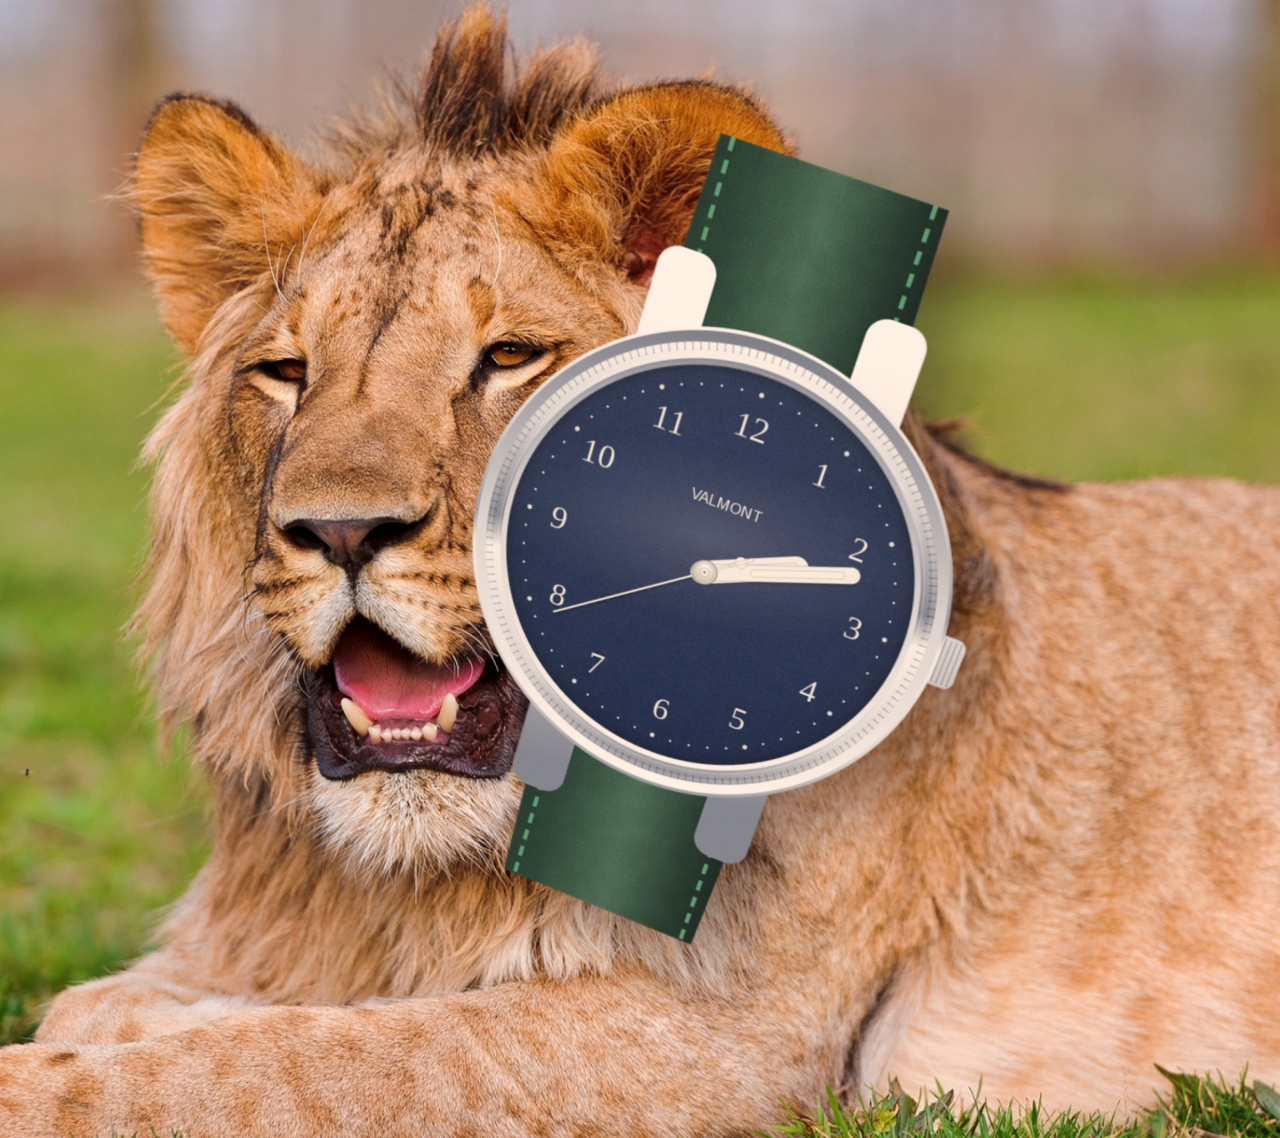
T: 2 h 11 min 39 s
